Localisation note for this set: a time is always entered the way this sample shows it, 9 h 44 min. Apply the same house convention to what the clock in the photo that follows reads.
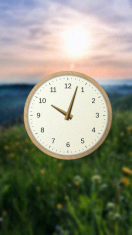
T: 10 h 03 min
